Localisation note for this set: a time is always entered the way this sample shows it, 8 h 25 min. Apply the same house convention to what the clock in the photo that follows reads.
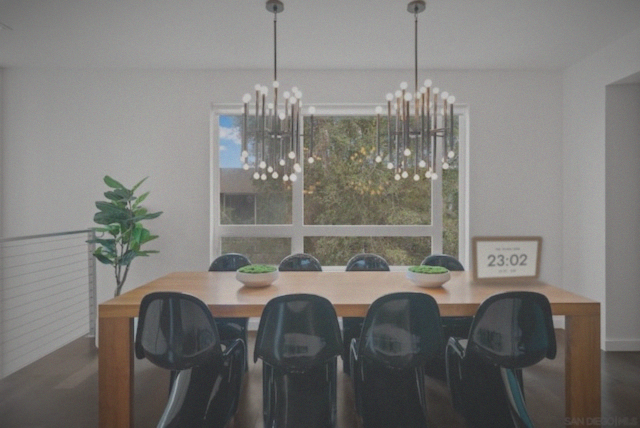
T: 23 h 02 min
